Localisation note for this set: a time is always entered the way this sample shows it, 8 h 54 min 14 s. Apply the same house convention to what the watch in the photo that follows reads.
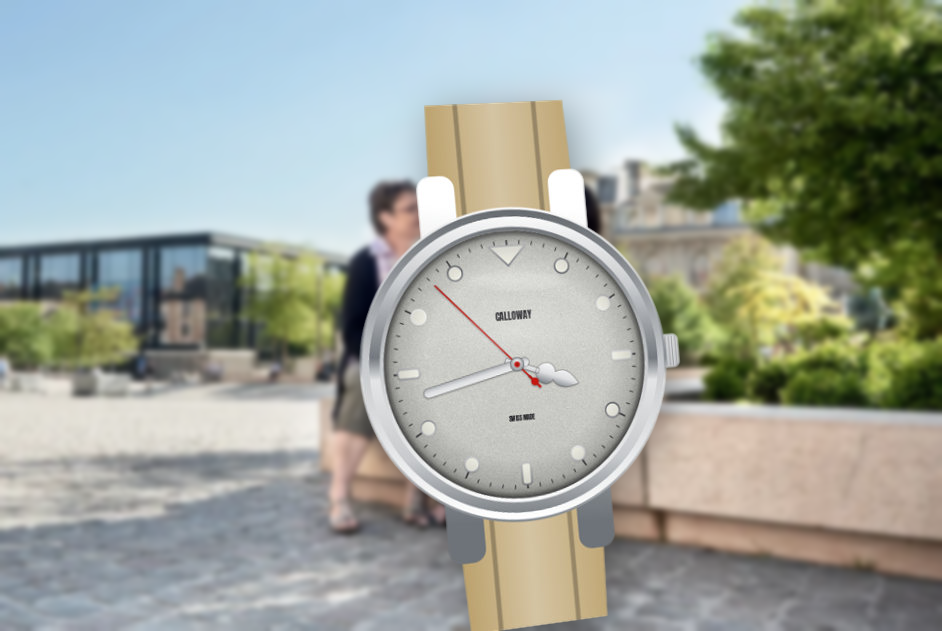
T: 3 h 42 min 53 s
